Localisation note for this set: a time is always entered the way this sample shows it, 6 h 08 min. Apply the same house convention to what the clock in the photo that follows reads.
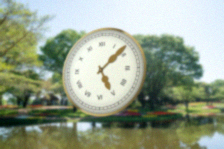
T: 5 h 08 min
